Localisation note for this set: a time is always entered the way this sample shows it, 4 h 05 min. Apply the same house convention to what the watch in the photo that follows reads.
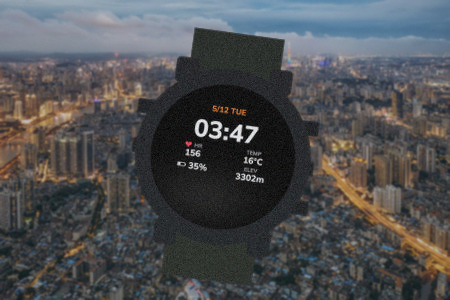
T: 3 h 47 min
